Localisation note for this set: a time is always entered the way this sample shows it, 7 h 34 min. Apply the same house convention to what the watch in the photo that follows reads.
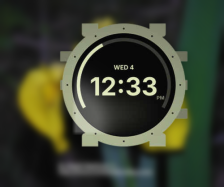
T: 12 h 33 min
